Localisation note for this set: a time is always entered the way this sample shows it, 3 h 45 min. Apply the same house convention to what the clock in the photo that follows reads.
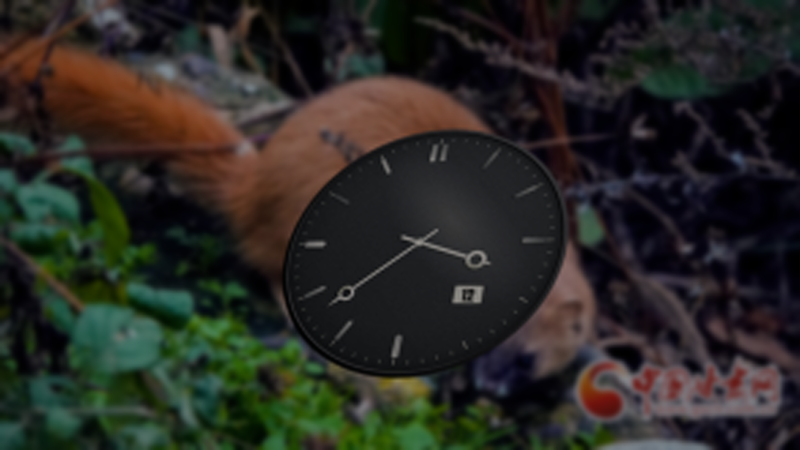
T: 3 h 38 min
